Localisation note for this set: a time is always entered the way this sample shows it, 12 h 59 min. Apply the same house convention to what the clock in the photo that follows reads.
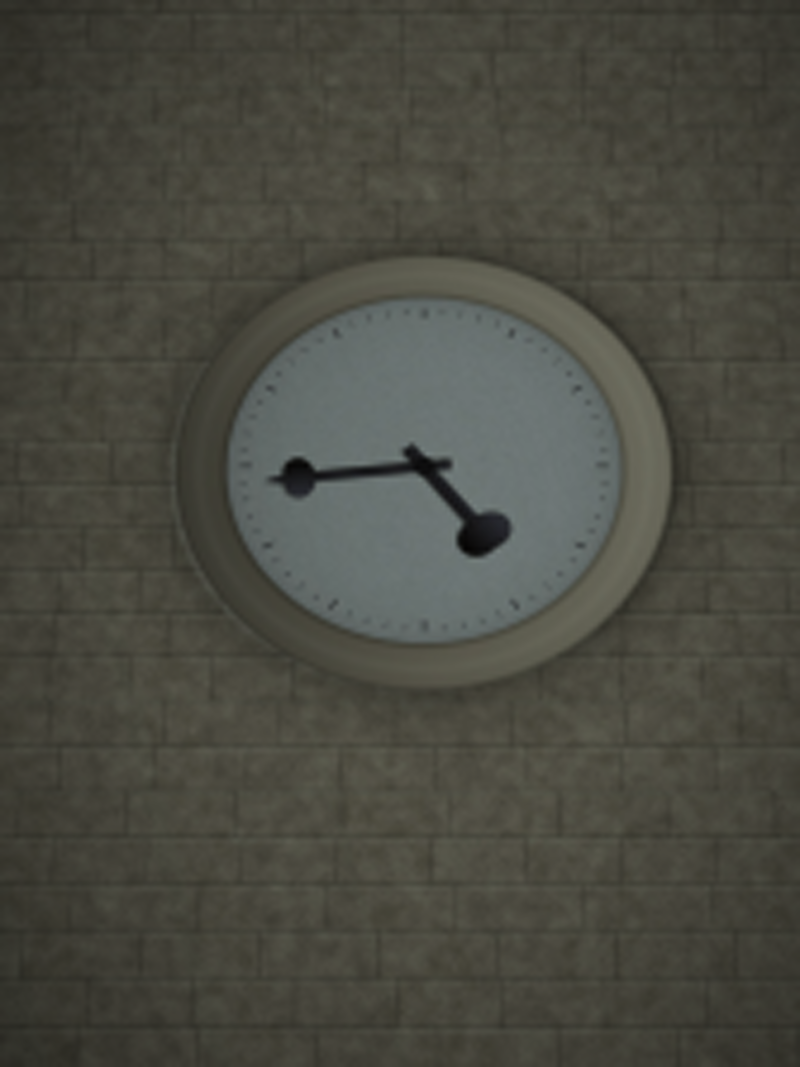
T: 4 h 44 min
